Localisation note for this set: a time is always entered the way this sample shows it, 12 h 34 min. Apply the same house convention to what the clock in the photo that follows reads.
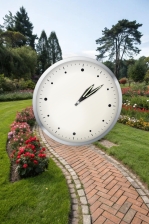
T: 1 h 08 min
